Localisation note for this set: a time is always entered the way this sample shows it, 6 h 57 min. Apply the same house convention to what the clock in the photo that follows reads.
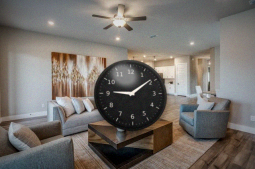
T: 9 h 09 min
